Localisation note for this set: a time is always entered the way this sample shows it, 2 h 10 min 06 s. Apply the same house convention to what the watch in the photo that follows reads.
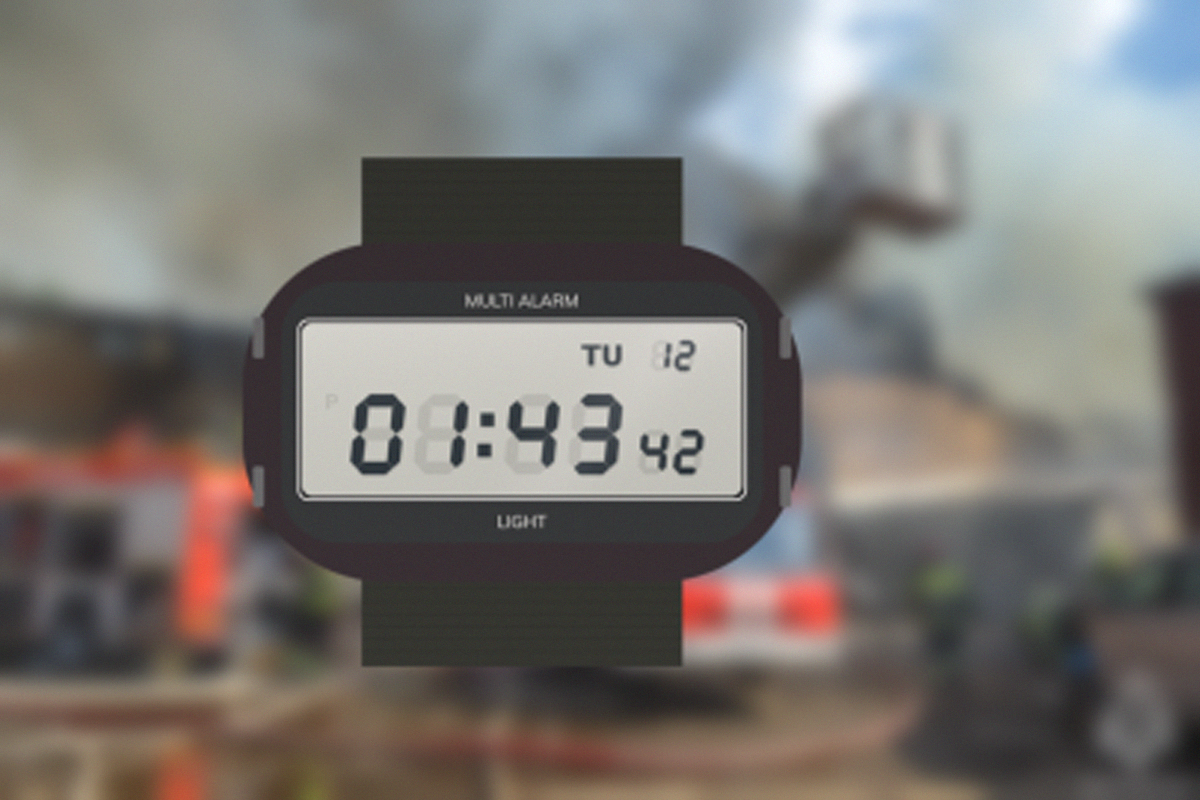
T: 1 h 43 min 42 s
